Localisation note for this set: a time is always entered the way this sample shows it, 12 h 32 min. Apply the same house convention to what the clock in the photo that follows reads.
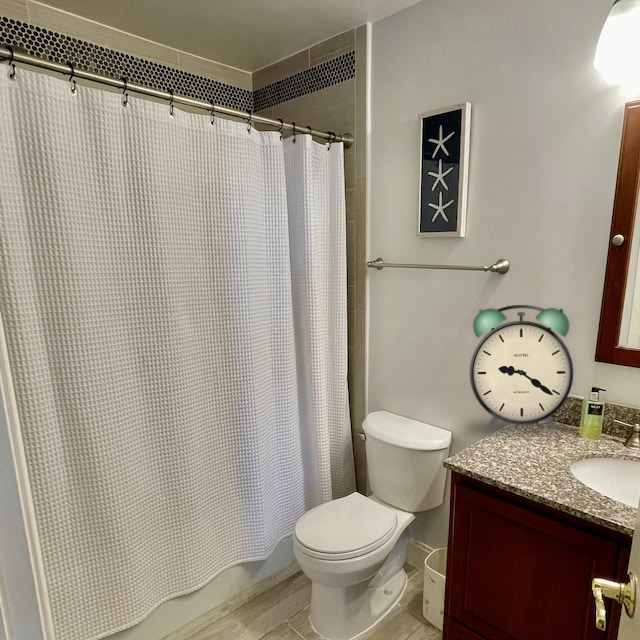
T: 9 h 21 min
